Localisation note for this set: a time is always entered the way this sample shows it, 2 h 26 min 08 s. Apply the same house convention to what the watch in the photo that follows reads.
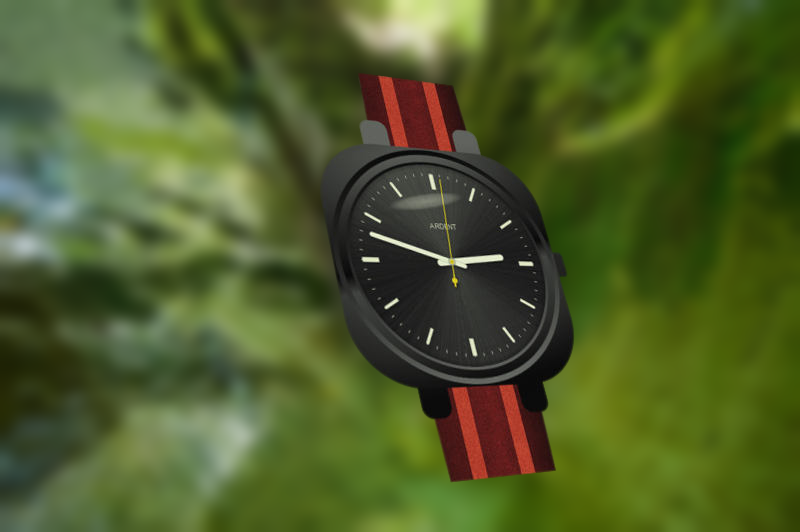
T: 2 h 48 min 01 s
